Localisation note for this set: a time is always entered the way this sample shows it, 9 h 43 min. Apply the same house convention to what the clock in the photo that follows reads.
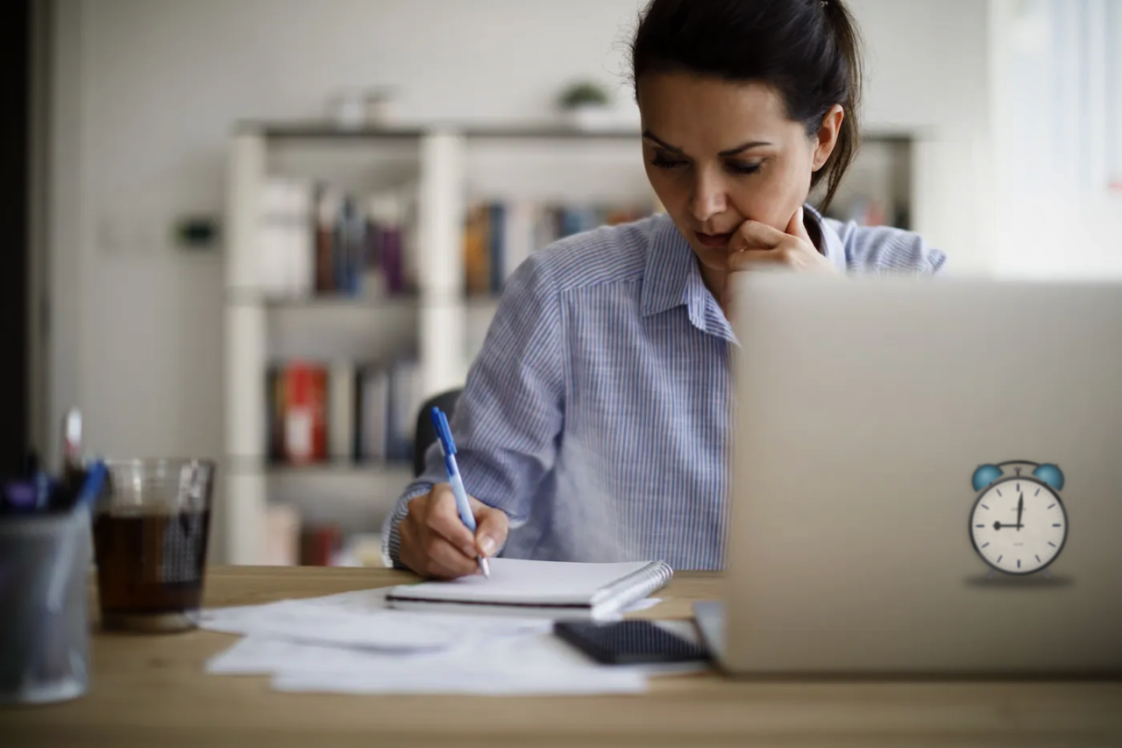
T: 9 h 01 min
